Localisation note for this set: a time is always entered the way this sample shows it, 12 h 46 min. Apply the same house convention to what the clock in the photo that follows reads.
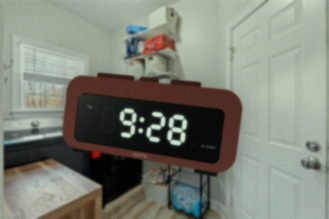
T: 9 h 28 min
